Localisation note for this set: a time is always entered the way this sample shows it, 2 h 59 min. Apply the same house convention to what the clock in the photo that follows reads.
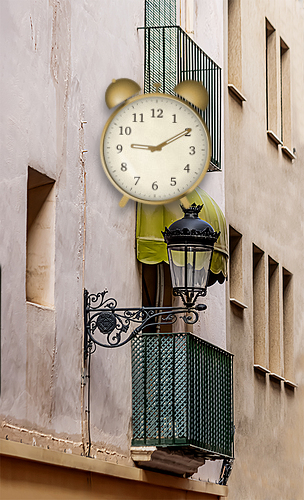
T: 9 h 10 min
